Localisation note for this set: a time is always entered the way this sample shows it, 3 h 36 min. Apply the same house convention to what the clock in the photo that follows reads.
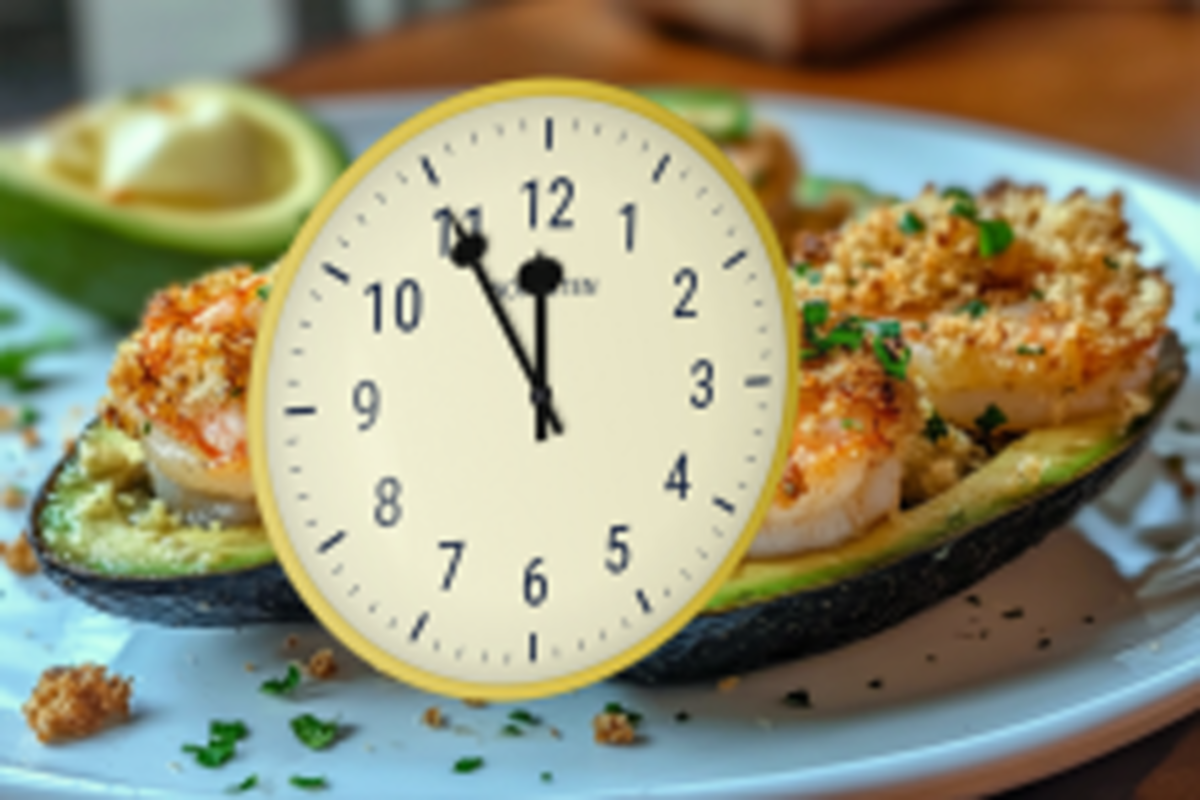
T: 11 h 55 min
